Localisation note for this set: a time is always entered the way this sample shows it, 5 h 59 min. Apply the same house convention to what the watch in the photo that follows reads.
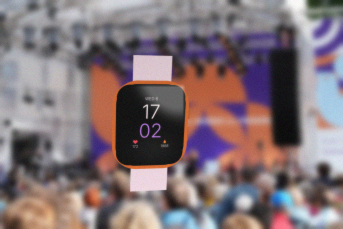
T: 17 h 02 min
